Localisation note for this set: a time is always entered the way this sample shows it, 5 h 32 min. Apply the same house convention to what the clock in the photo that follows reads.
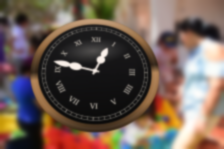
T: 12 h 47 min
